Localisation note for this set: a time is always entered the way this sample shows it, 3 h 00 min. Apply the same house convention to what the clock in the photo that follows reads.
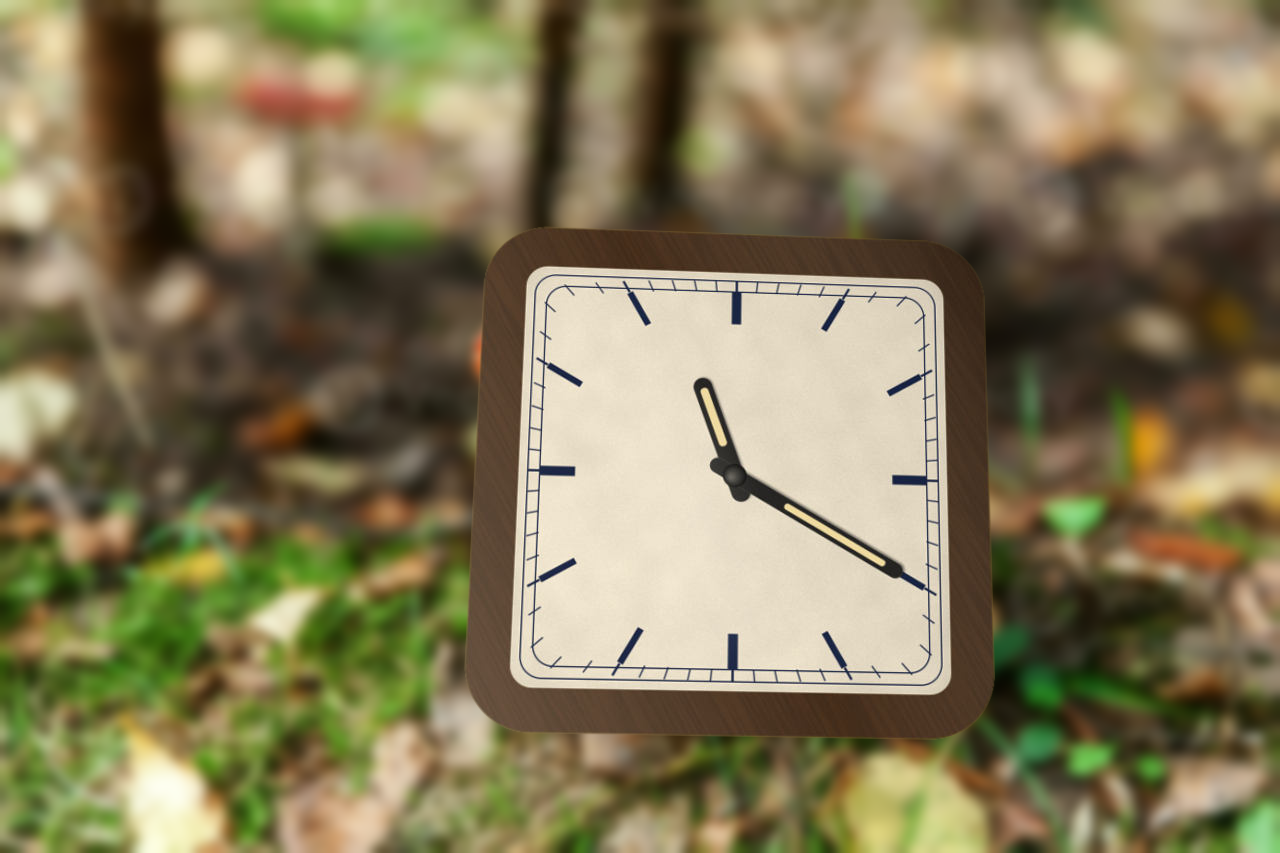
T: 11 h 20 min
